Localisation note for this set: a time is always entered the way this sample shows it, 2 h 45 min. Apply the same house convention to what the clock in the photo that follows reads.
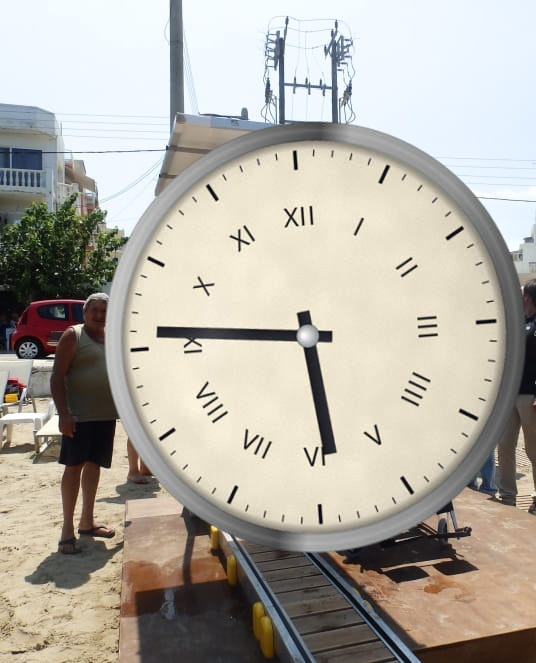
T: 5 h 46 min
